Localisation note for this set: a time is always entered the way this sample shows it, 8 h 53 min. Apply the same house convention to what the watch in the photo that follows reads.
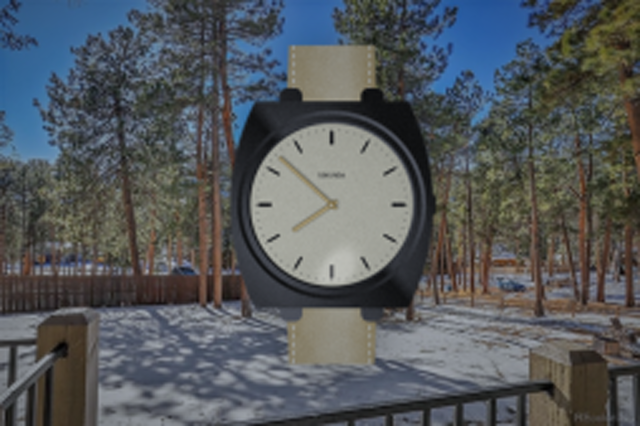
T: 7 h 52 min
